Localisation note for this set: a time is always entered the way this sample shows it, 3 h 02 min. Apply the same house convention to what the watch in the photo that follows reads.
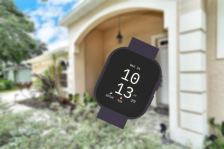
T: 10 h 13 min
